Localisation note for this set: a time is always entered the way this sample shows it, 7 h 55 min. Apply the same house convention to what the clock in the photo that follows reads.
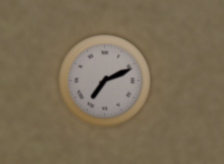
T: 7 h 11 min
